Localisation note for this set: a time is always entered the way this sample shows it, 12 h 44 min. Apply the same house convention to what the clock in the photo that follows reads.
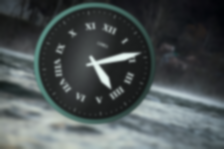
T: 4 h 09 min
